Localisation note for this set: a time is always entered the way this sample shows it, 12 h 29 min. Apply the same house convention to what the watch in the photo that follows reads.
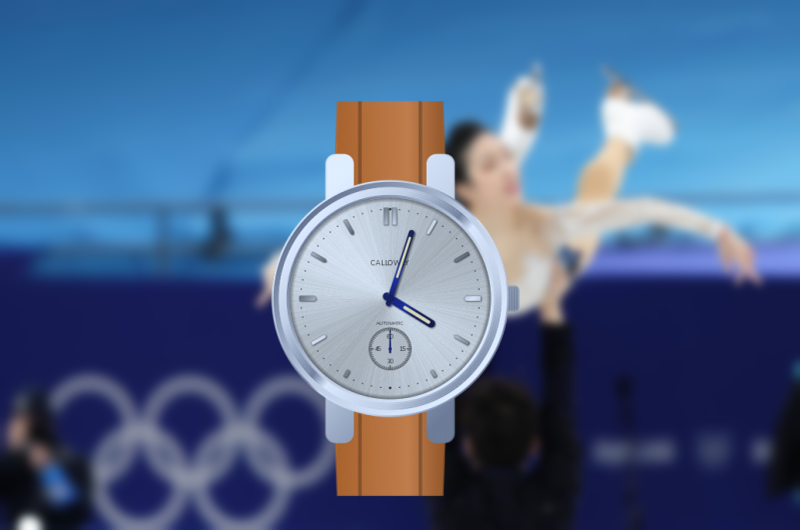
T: 4 h 03 min
